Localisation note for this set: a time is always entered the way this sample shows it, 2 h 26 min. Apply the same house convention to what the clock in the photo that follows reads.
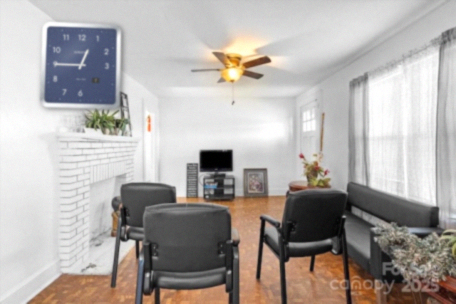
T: 12 h 45 min
